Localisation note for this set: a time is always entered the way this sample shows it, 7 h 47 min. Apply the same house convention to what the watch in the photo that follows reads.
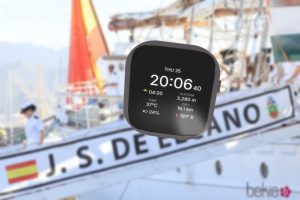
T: 20 h 06 min
